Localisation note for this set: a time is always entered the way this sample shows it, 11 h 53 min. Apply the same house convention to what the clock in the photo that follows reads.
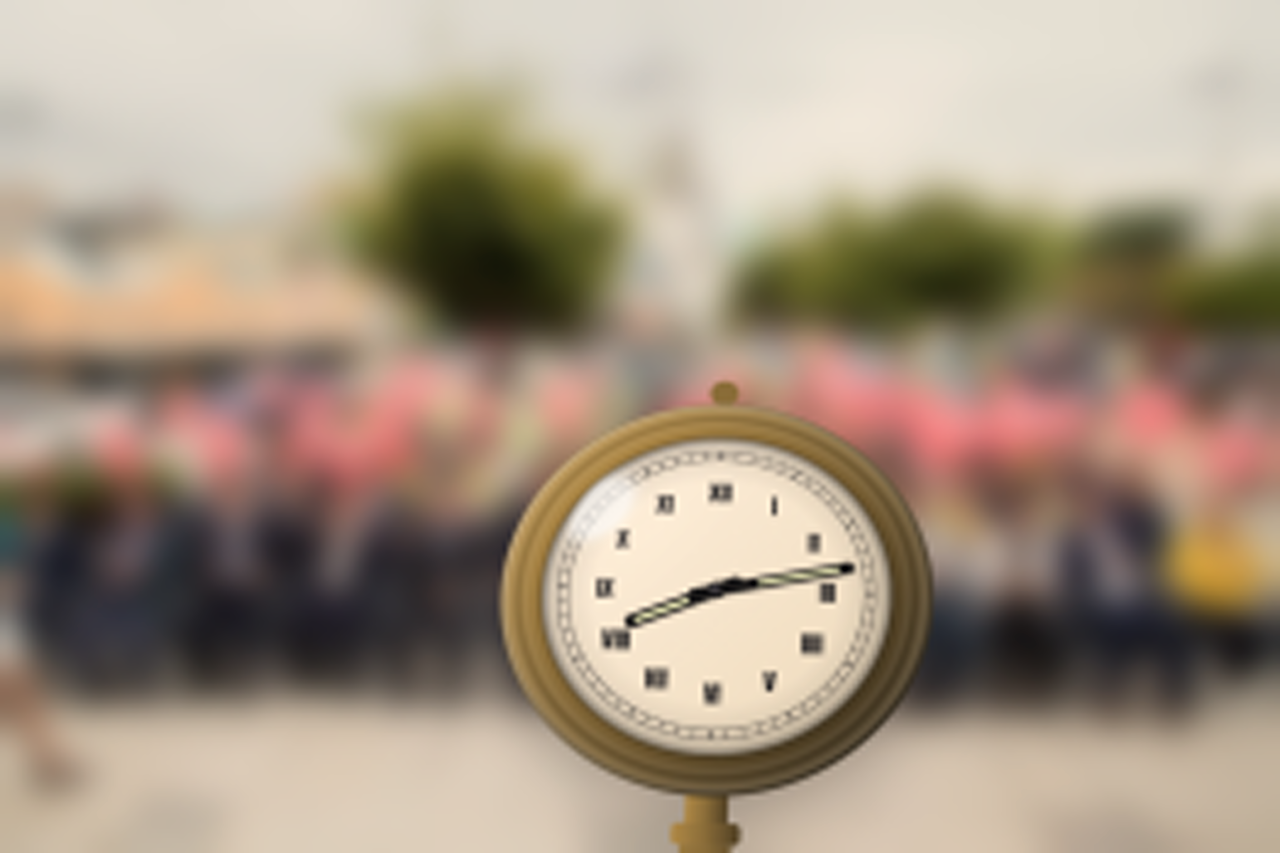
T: 8 h 13 min
